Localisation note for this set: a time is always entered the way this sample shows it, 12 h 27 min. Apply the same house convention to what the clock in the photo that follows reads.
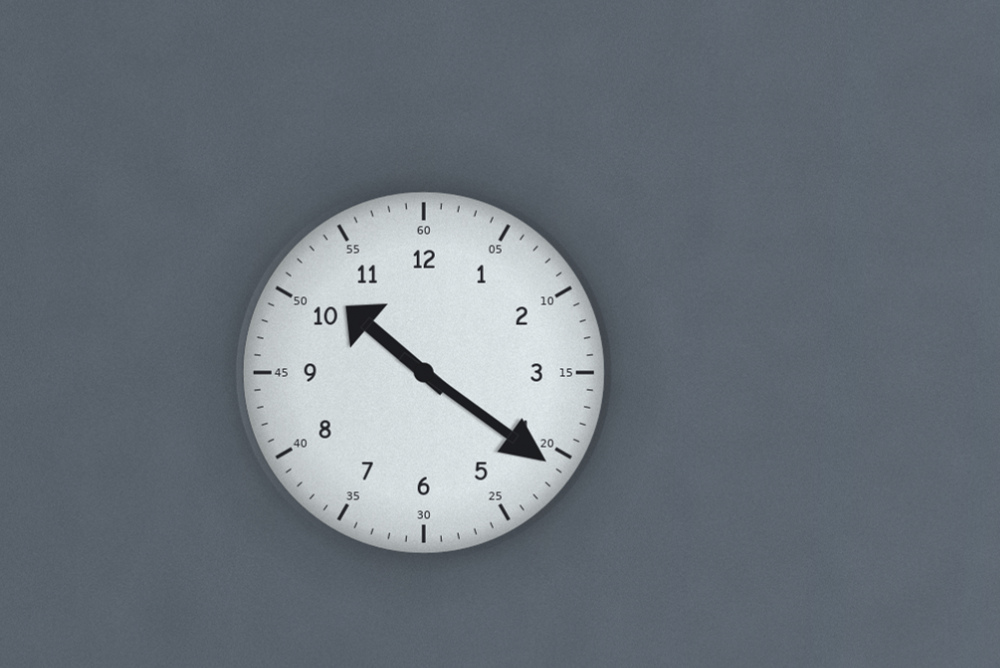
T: 10 h 21 min
